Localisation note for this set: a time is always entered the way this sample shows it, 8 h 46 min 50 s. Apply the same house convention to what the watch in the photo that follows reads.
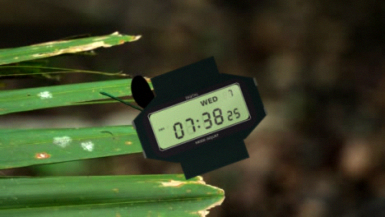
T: 7 h 38 min 25 s
